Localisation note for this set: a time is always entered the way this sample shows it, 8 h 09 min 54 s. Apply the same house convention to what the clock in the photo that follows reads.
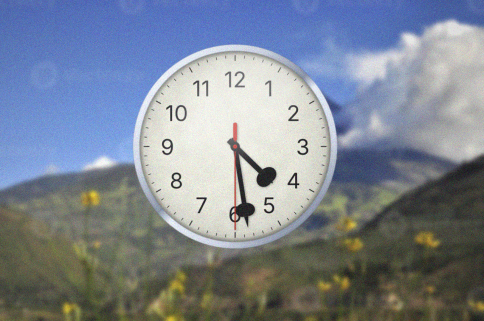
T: 4 h 28 min 30 s
